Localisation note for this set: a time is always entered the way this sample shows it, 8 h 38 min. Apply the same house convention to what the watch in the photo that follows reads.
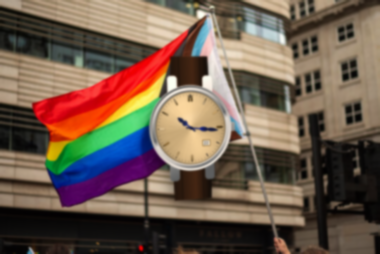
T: 10 h 16 min
